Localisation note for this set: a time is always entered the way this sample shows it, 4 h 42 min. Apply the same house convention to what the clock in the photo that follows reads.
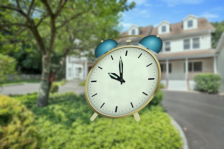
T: 9 h 58 min
